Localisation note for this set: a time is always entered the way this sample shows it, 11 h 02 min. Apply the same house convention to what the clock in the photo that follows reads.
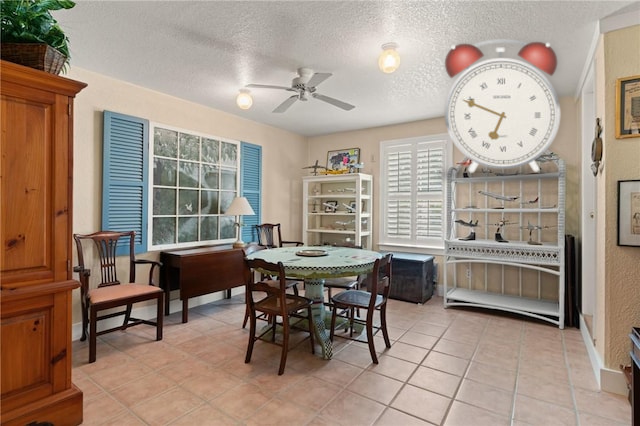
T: 6 h 49 min
